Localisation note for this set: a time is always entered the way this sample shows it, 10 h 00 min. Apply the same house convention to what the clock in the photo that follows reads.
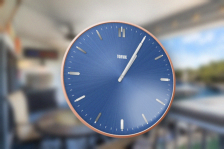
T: 1 h 05 min
